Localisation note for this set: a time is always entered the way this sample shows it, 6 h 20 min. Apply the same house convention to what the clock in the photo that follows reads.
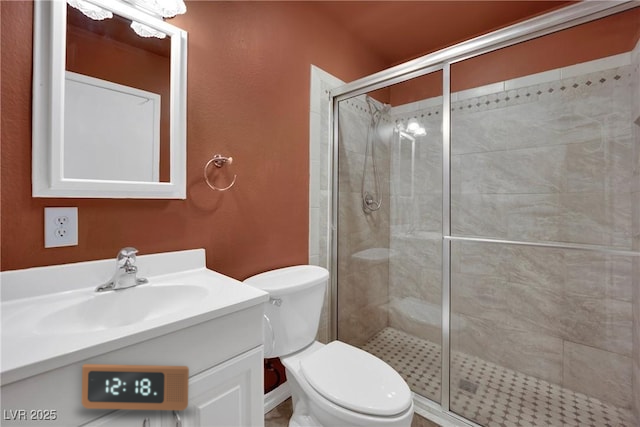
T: 12 h 18 min
